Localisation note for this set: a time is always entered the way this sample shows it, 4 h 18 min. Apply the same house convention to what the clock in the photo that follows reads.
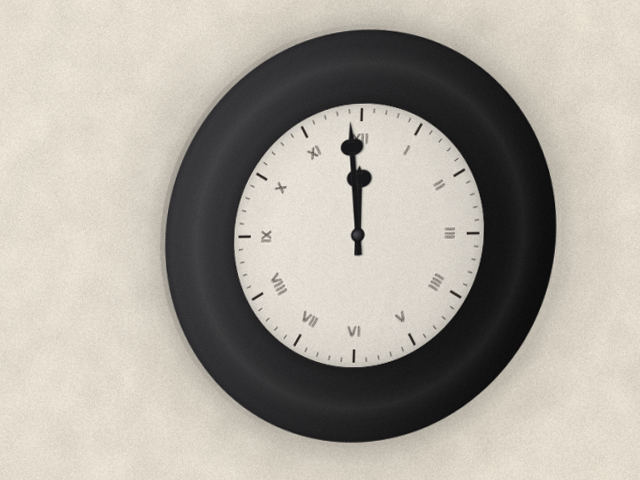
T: 11 h 59 min
